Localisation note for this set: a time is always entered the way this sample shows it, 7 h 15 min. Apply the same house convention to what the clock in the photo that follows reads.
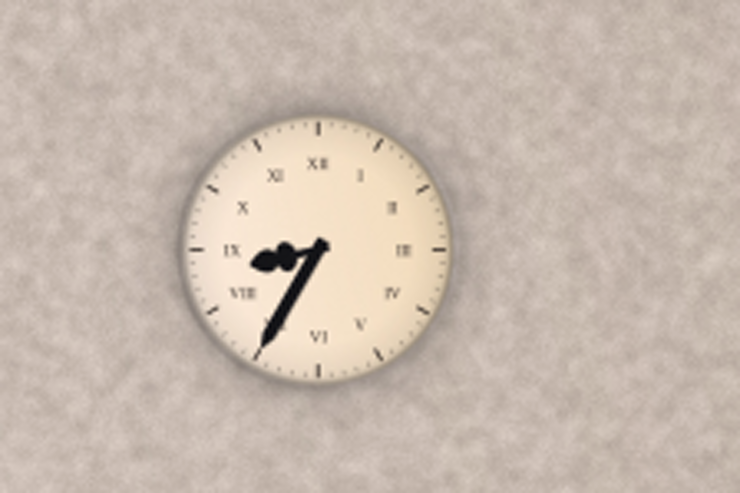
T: 8 h 35 min
